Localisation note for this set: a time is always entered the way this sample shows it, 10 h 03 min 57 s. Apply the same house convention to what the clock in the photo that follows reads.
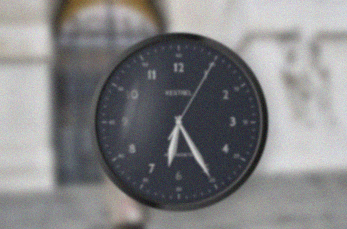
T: 6 h 25 min 05 s
